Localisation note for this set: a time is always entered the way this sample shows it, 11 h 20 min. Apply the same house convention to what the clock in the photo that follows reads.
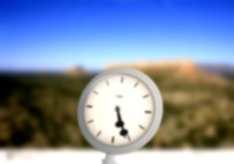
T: 5 h 26 min
